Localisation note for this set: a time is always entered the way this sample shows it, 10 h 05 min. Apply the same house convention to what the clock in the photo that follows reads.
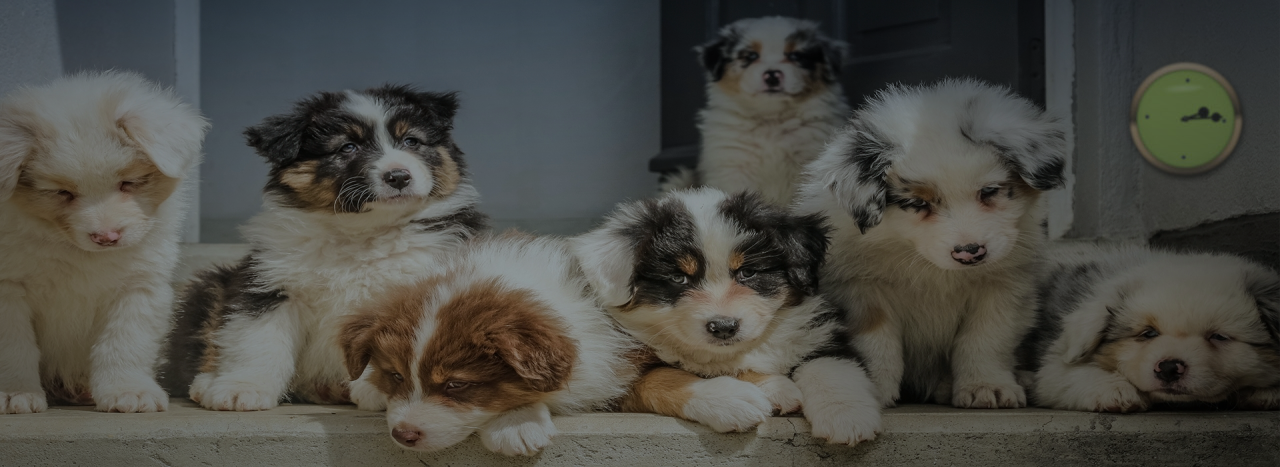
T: 2 h 14 min
